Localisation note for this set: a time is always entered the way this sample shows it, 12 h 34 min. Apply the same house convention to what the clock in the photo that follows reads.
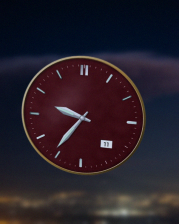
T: 9 h 36 min
